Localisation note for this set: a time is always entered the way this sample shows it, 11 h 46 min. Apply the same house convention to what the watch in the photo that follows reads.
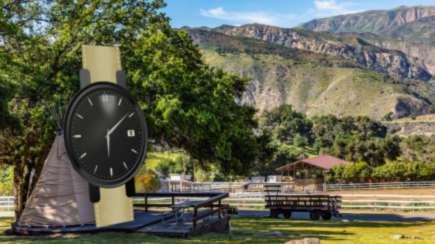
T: 6 h 09 min
